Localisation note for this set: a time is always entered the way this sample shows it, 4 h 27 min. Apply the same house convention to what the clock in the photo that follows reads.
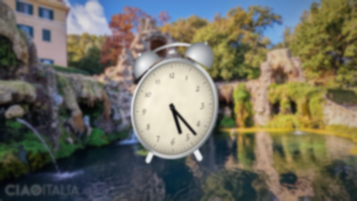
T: 5 h 23 min
